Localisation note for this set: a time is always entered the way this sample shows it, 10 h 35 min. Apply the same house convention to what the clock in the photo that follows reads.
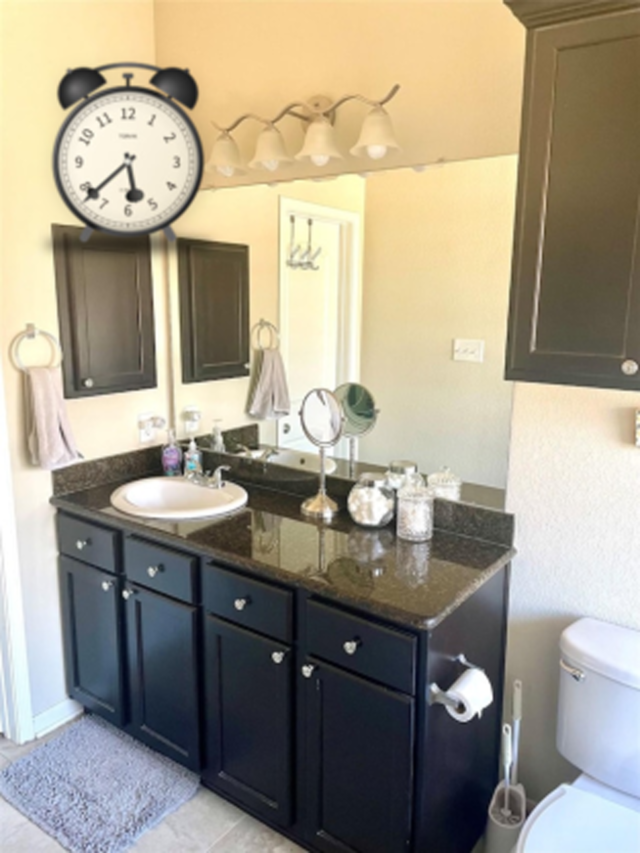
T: 5 h 38 min
